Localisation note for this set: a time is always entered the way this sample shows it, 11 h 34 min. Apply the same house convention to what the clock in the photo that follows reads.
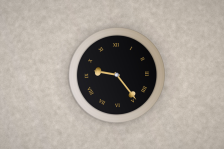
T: 9 h 24 min
